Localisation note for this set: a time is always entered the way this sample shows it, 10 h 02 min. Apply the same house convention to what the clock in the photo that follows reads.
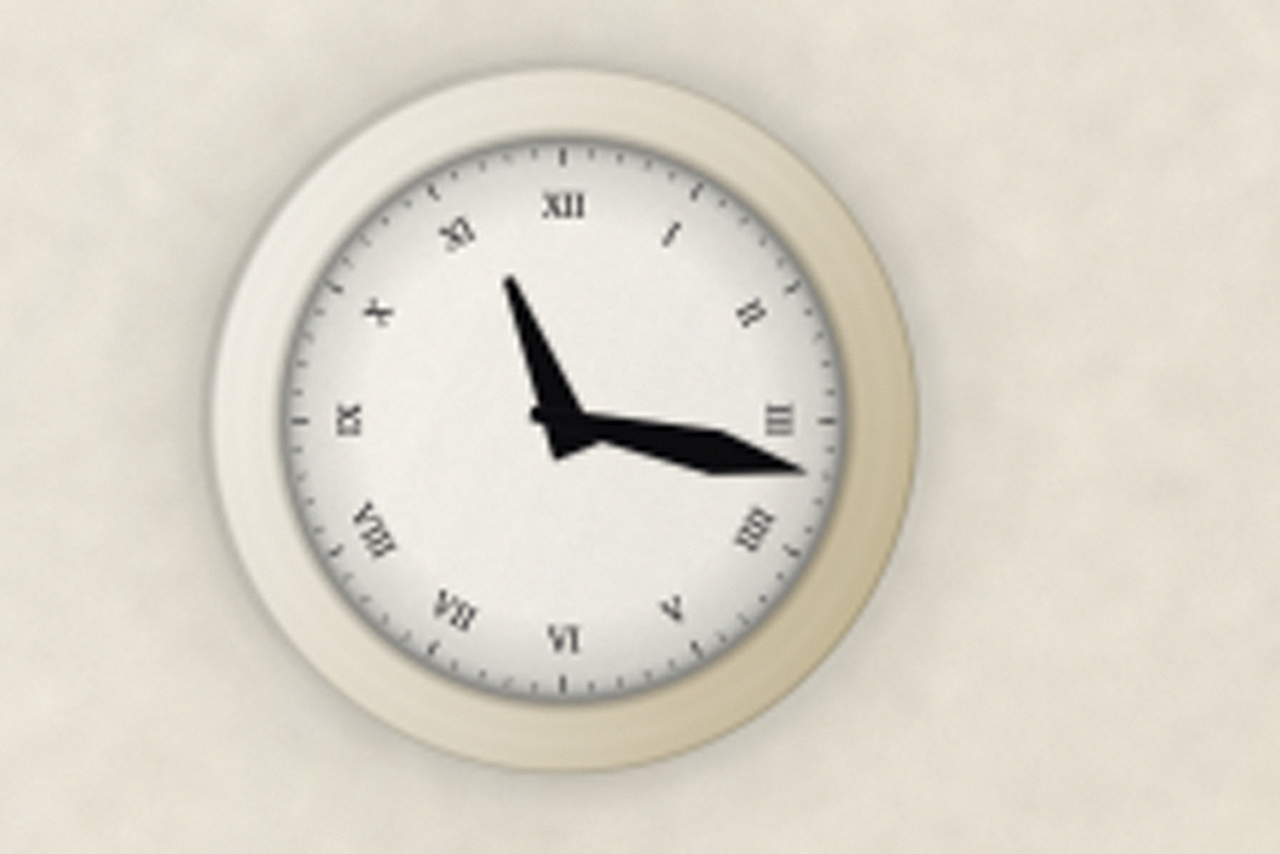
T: 11 h 17 min
